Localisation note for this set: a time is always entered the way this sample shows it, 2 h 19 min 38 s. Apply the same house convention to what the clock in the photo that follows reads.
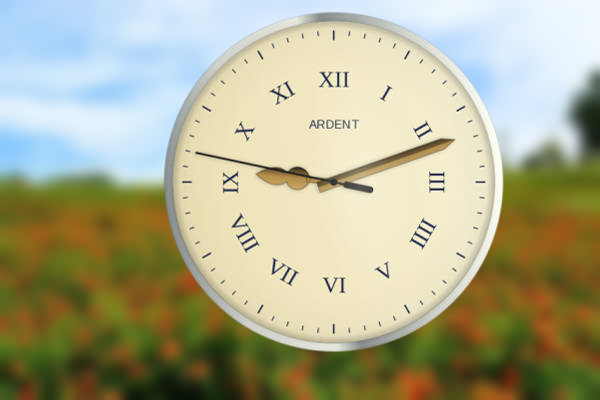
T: 9 h 11 min 47 s
